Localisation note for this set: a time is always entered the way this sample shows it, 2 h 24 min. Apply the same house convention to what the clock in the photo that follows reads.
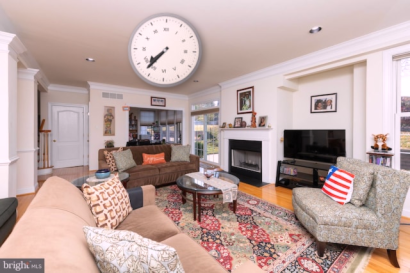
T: 7 h 37 min
